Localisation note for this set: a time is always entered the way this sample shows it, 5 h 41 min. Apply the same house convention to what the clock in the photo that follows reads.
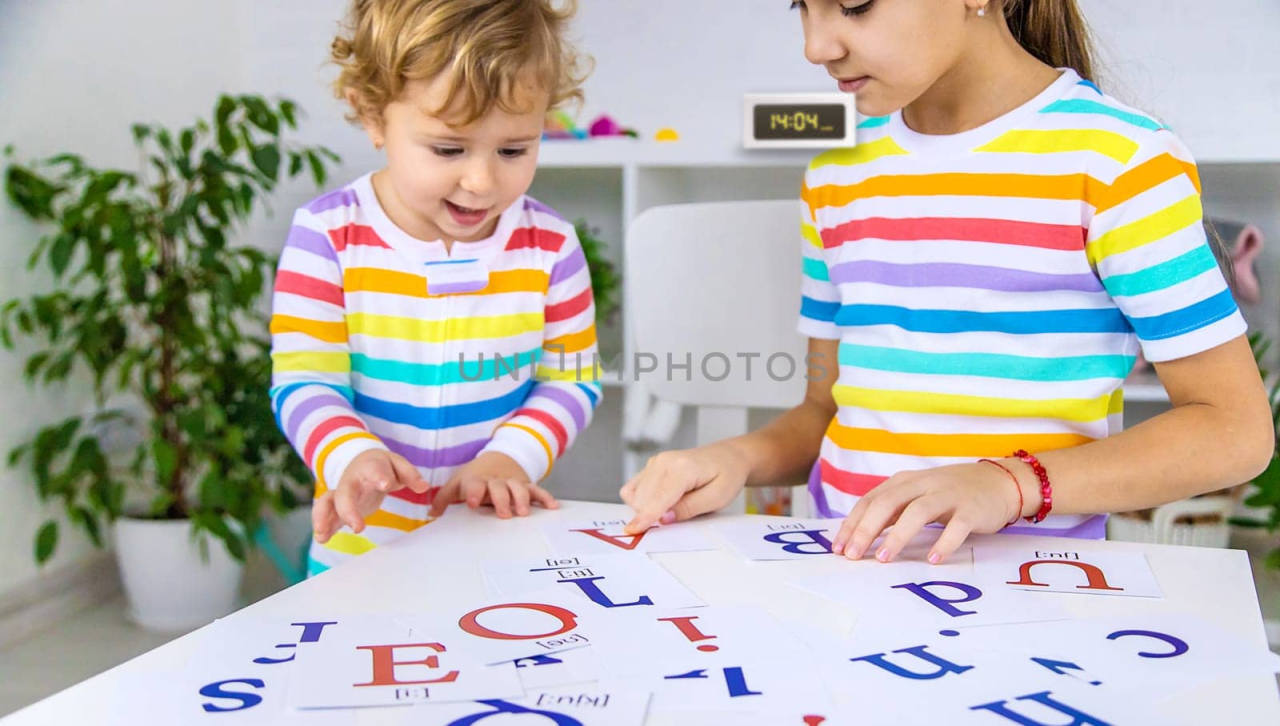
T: 14 h 04 min
